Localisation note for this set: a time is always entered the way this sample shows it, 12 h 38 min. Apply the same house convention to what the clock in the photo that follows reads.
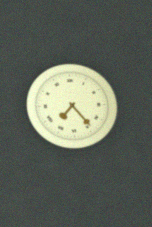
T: 7 h 24 min
